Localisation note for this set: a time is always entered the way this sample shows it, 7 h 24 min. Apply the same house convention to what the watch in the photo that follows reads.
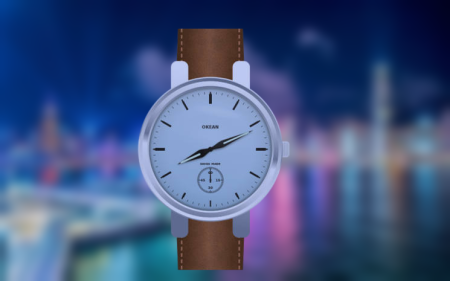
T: 8 h 11 min
